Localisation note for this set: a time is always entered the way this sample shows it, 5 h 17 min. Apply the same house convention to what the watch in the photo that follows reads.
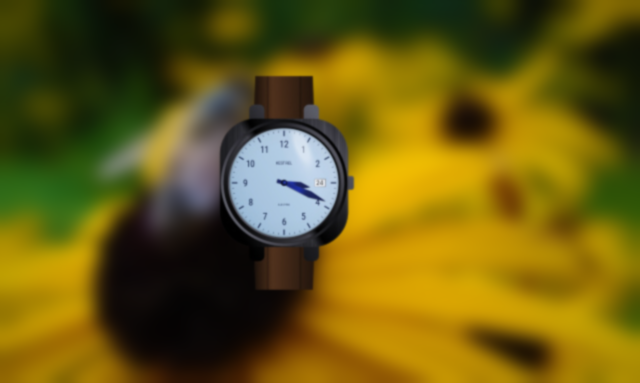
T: 3 h 19 min
